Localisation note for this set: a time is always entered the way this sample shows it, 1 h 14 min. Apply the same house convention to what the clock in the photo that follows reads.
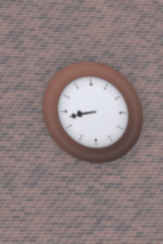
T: 8 h 43 min
